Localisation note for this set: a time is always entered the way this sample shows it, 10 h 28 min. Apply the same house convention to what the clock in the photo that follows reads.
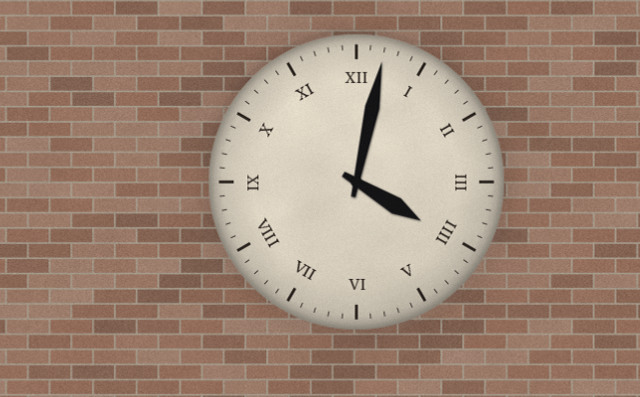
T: 4 h 02 min
